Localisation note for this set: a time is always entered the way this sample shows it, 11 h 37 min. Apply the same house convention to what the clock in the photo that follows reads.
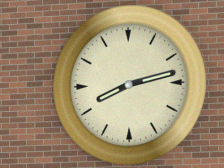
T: 8 h 13 min
